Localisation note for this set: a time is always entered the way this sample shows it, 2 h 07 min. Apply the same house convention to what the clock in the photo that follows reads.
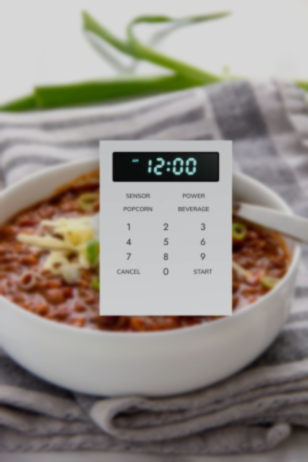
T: 12 h 00 min
